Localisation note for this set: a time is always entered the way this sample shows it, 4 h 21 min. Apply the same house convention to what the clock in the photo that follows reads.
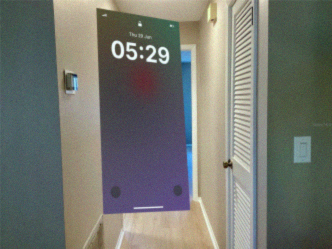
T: 5 h 29 min
